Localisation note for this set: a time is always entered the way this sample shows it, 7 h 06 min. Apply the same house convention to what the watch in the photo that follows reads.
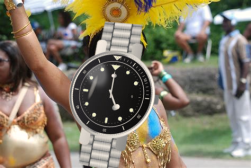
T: 5 h 00 min
